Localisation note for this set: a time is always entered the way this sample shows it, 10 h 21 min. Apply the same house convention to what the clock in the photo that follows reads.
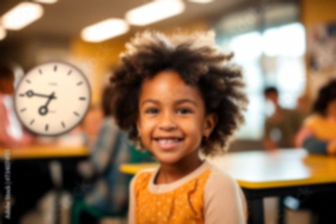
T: 6 h 46 min
